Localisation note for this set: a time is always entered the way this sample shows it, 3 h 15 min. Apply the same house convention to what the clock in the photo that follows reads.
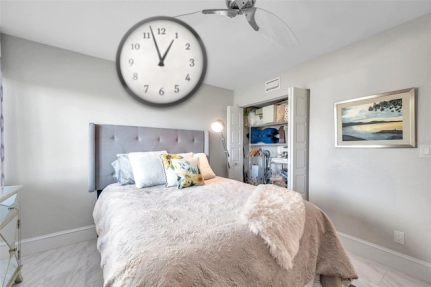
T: 12 h 57 min
